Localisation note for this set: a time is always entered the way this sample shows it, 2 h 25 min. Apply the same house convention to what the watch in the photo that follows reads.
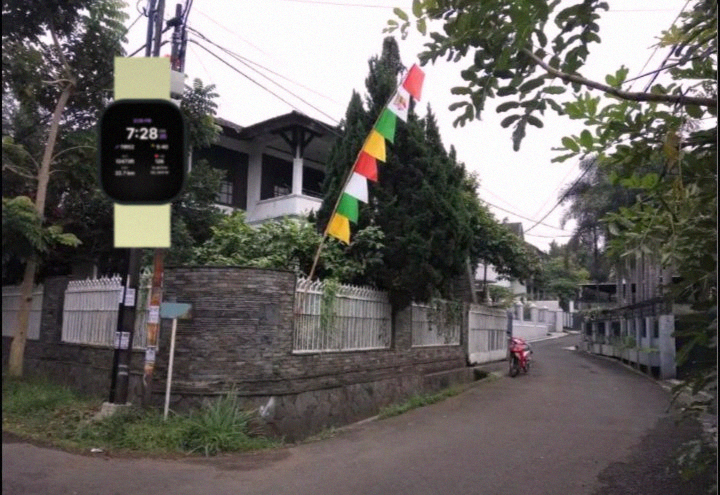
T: 7 h 28 min
